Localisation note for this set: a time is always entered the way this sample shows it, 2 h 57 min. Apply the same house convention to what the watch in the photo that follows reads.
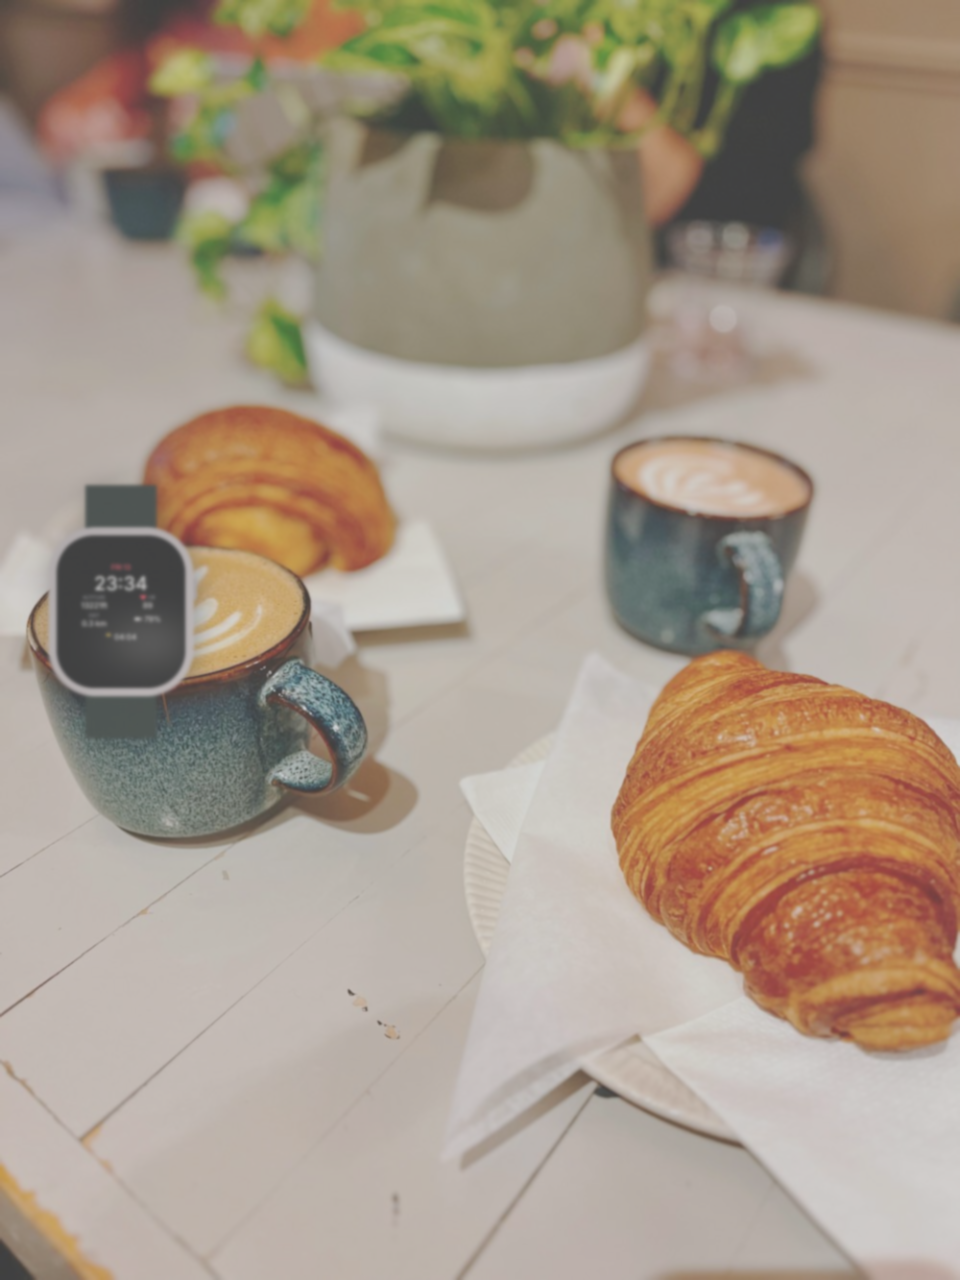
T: 23 h 34 min
